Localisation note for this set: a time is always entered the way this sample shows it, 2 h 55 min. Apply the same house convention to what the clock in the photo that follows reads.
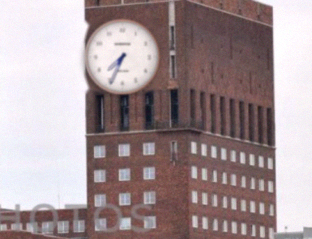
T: 7 h 34 min
